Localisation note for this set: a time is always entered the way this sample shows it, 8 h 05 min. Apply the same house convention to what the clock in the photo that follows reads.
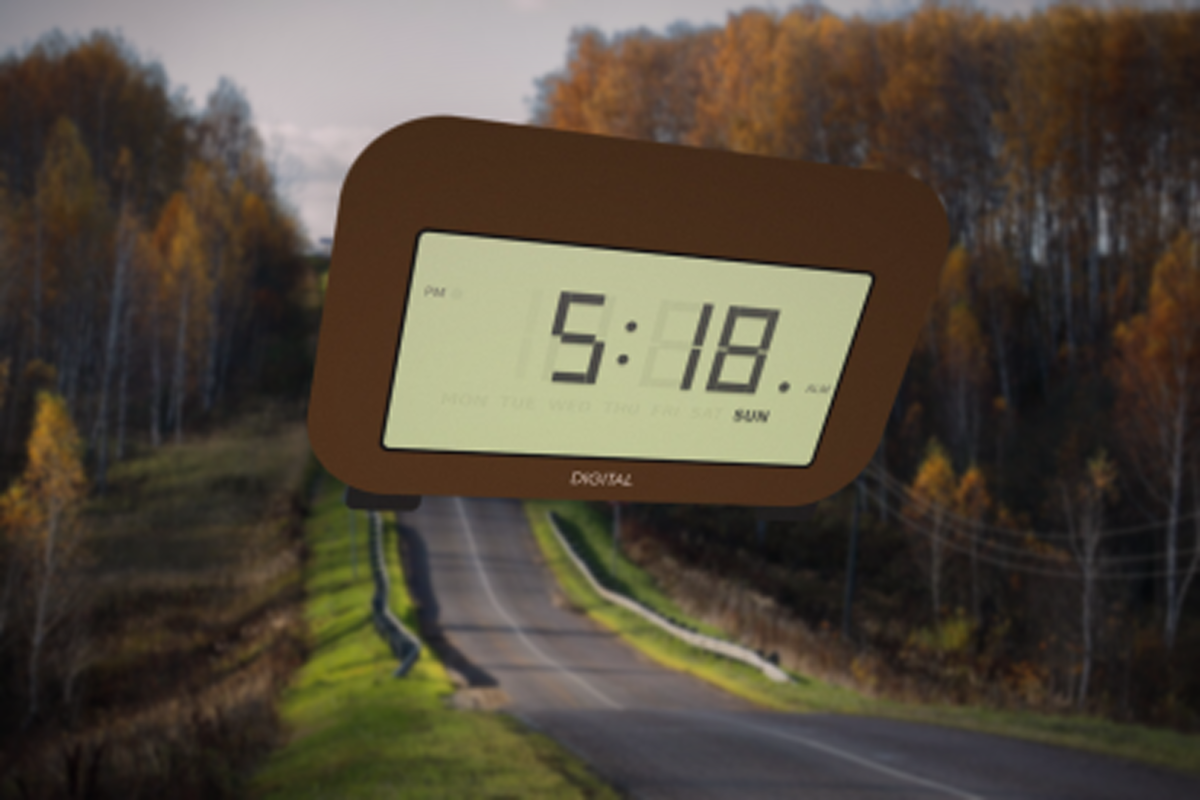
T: 5 h 18 min
